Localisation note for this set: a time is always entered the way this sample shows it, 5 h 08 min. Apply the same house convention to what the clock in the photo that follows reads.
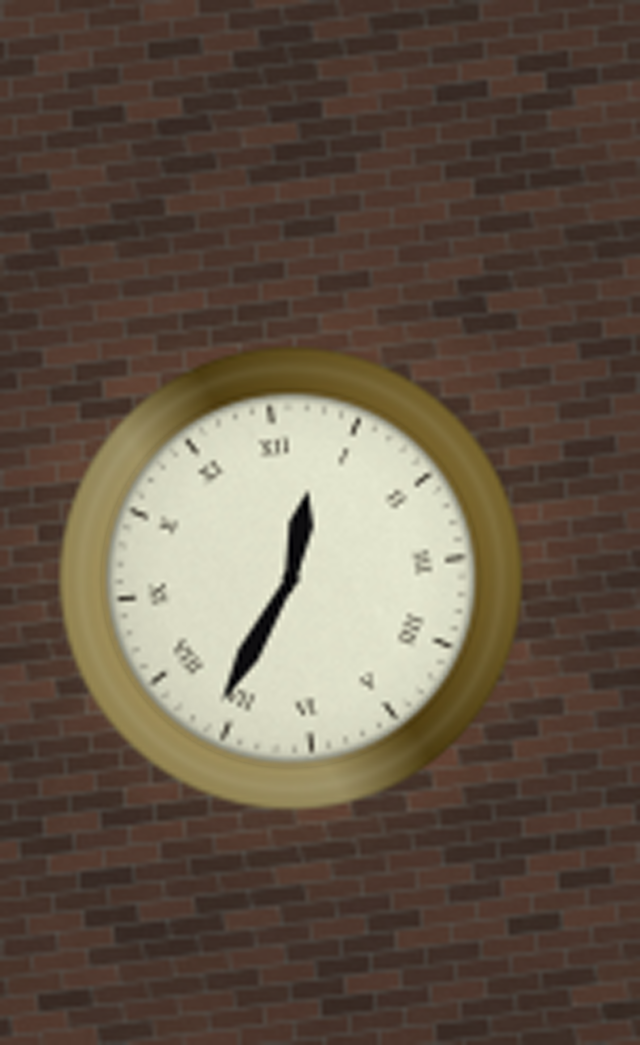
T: 12 h 36 min
